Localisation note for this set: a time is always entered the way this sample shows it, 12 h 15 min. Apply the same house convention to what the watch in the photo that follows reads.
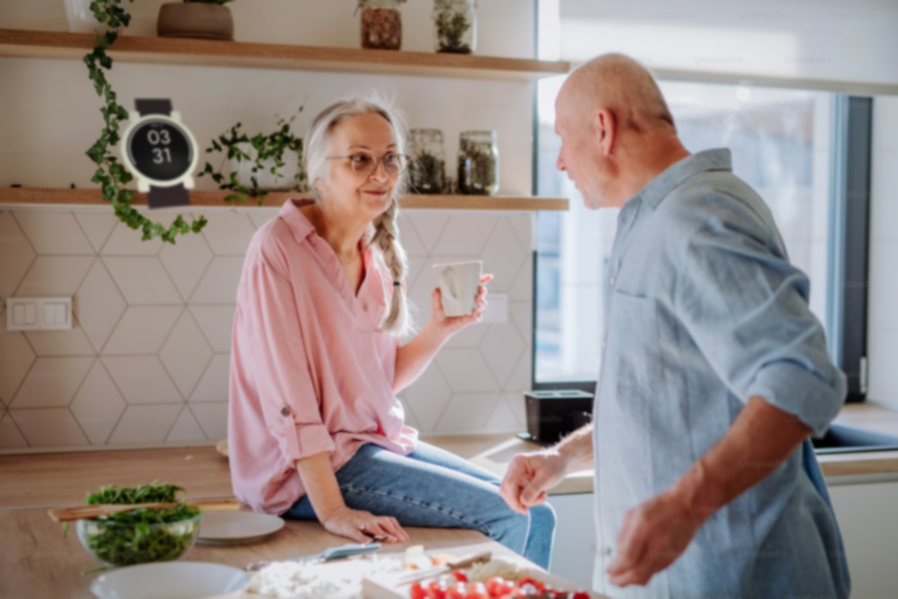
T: 3 h 31 min
